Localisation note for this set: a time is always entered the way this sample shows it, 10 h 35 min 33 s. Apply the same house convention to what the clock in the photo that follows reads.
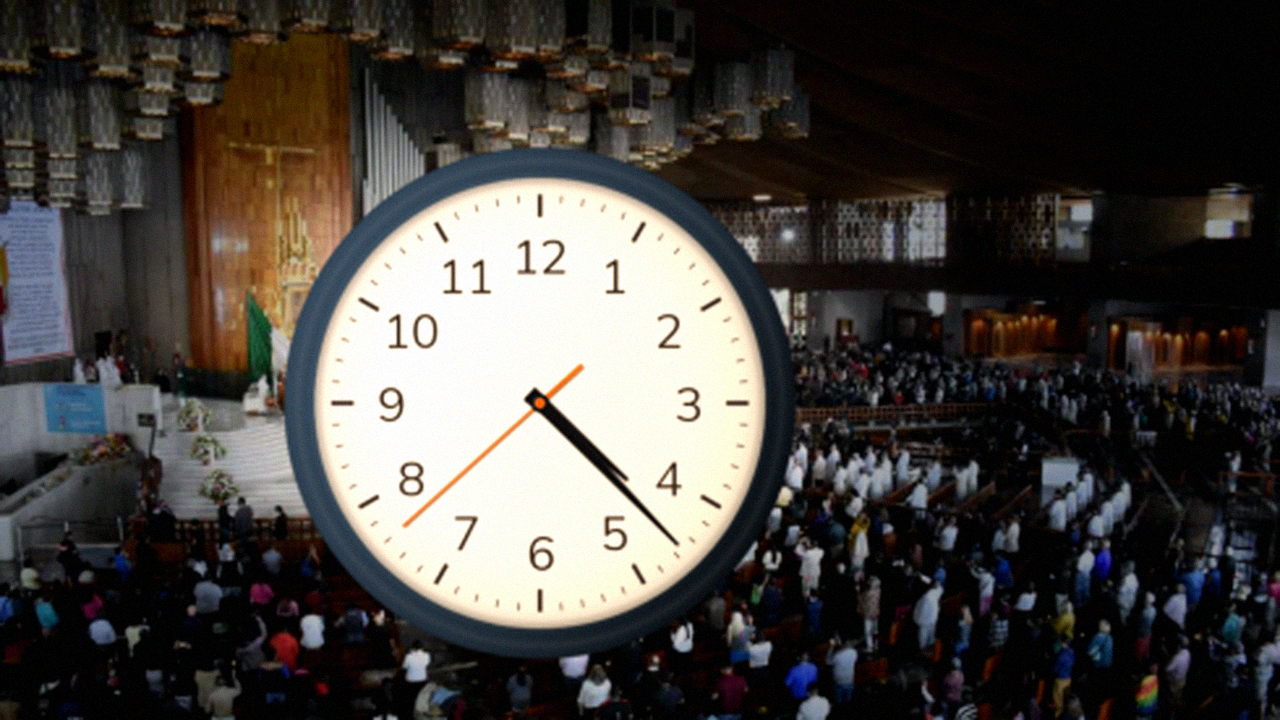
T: 4 h 22 min 38 s
